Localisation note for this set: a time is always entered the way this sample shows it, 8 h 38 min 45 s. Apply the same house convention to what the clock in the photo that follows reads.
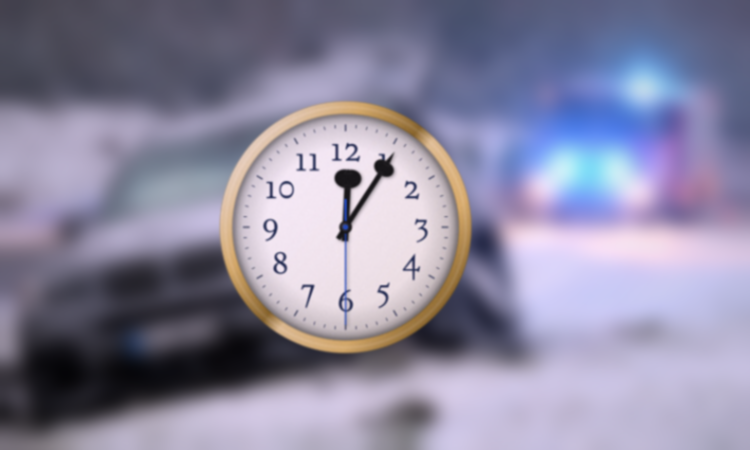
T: 12 h 05 min 30 s
